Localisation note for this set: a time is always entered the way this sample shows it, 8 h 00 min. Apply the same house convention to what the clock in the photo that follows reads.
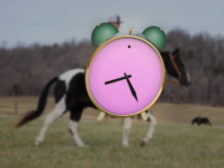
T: 8 h 25 min
